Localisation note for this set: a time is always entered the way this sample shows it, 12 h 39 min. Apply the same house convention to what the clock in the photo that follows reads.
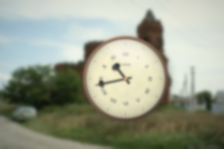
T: 10 h 43 min
